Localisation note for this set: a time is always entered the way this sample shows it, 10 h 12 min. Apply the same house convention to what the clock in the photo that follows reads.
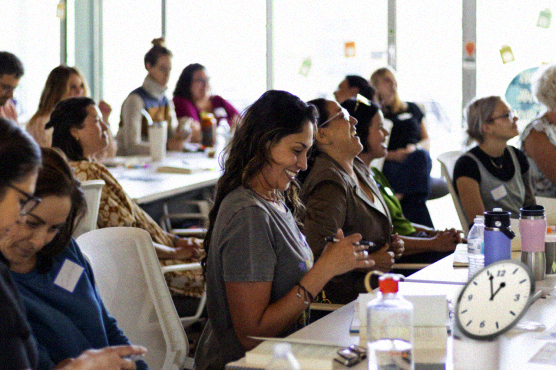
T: 12 h 56 min
